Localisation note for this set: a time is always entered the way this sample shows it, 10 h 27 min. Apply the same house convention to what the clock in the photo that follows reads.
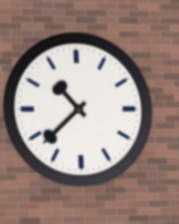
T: 10 h 38 min
